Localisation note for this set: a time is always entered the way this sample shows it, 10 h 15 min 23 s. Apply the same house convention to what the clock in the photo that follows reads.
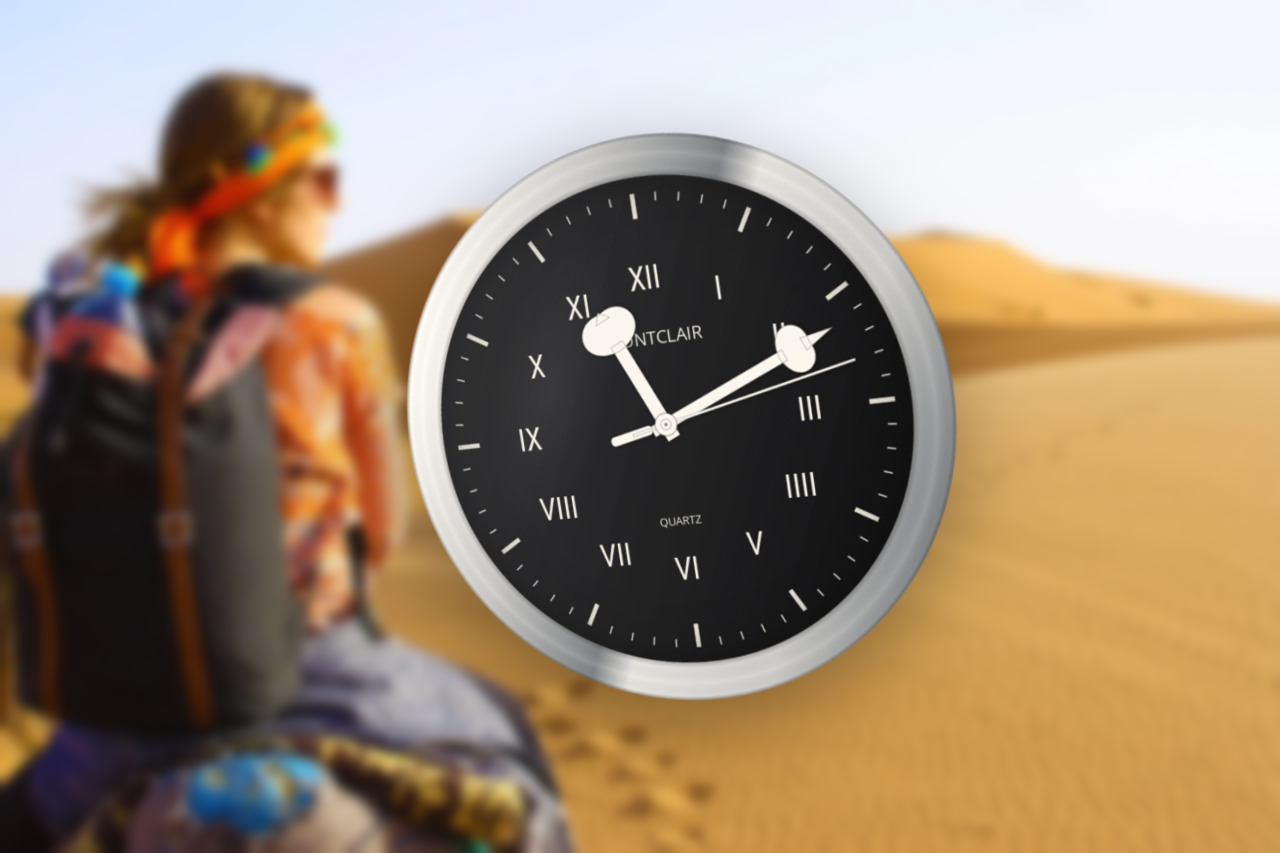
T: 11 h 11 min 13 s
